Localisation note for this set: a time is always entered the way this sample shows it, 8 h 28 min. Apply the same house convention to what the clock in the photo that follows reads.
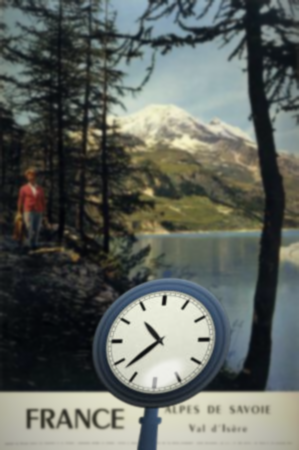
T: 10 h 38 min
